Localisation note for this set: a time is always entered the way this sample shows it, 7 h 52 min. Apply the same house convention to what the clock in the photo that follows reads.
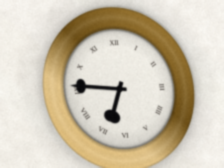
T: 6 h 46 min
